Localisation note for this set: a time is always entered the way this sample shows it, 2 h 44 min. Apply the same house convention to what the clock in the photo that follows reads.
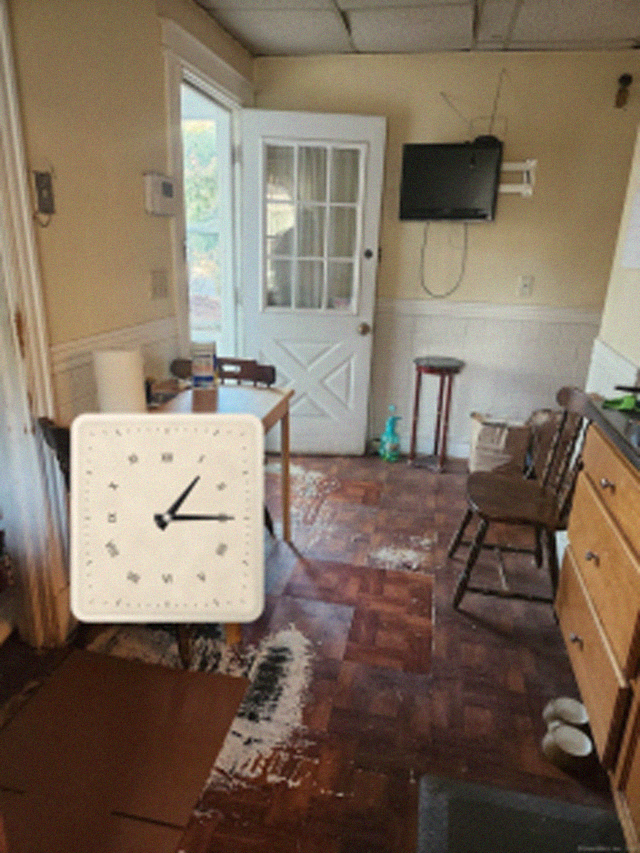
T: 1 h 15 min
